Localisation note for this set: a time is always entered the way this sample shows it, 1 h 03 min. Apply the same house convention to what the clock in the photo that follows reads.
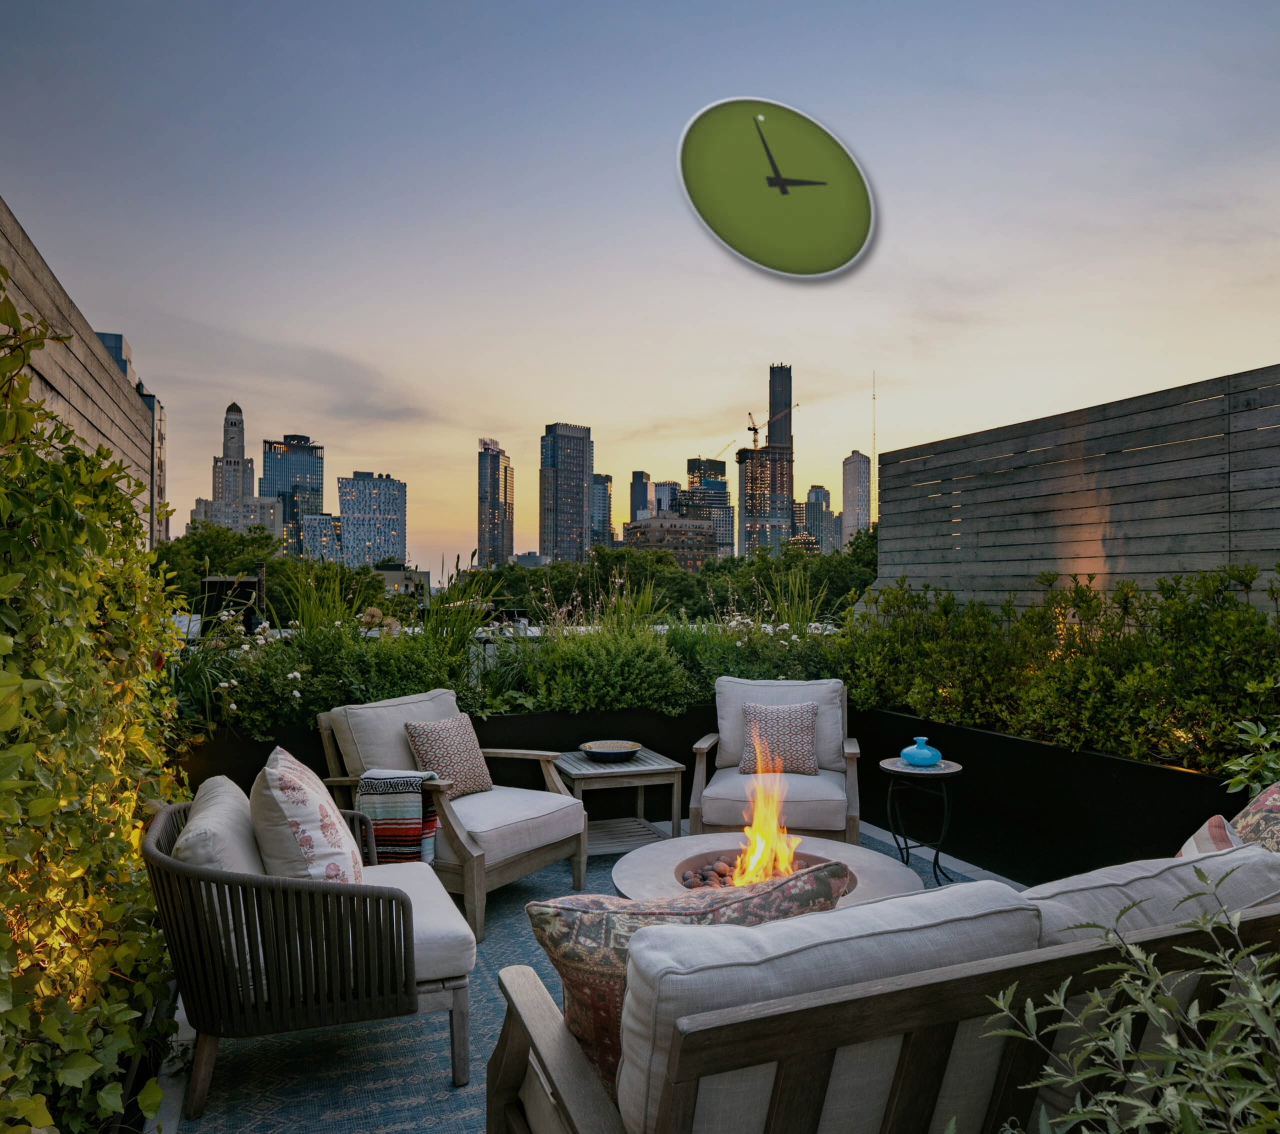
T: 2 h 59 min
